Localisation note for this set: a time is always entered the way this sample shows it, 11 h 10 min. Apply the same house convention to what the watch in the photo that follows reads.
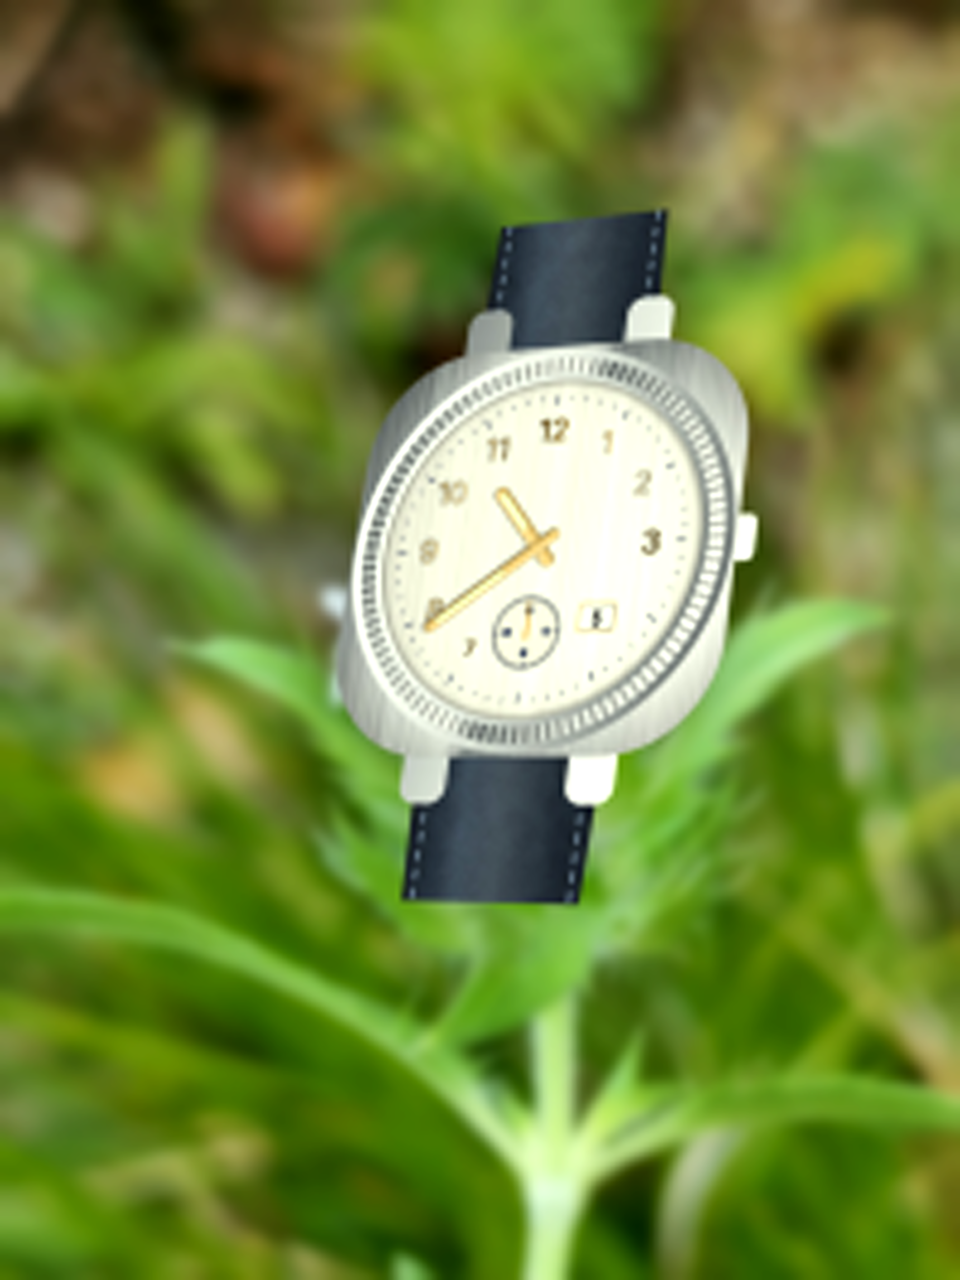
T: 10 h 39 min
